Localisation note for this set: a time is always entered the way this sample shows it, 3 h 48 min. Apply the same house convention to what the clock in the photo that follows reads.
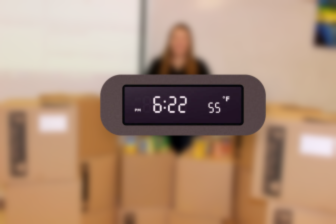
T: 6 h 22 min
